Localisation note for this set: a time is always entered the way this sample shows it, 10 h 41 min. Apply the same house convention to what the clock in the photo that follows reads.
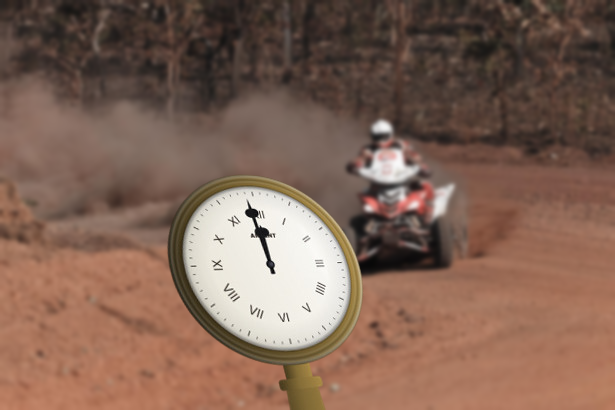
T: 11 h 59 min
